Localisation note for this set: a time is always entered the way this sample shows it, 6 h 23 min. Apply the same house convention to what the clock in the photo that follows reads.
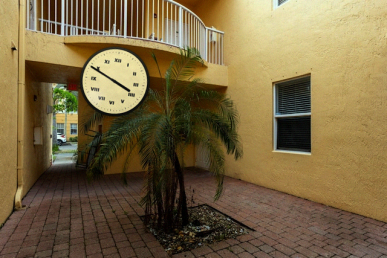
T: 3 h 49 min
